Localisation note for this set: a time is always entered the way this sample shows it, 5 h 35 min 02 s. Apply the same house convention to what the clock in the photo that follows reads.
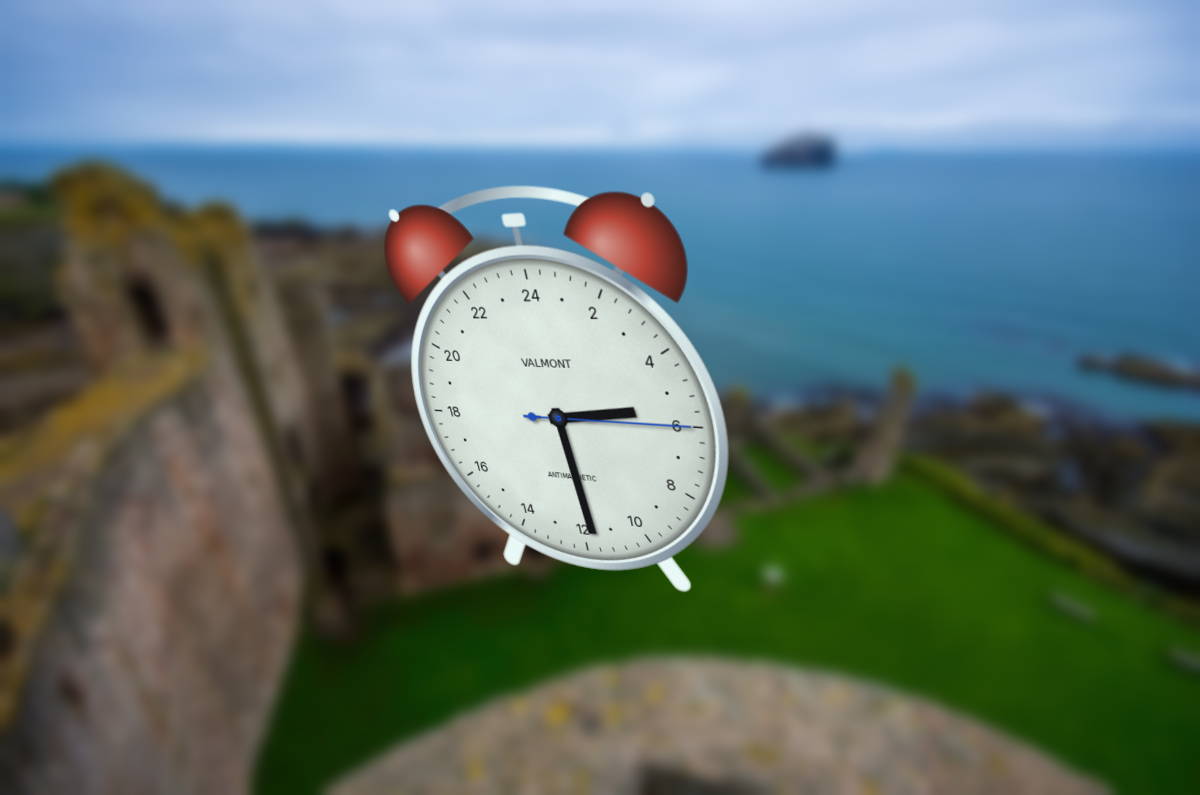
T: 5 h 29 min 15 s
